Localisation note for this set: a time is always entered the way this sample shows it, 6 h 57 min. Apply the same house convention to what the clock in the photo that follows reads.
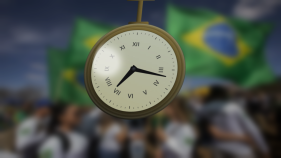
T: 7 h 17 min
